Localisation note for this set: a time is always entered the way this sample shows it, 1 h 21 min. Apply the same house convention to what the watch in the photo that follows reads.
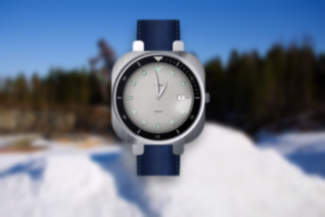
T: 12 h 59 min
